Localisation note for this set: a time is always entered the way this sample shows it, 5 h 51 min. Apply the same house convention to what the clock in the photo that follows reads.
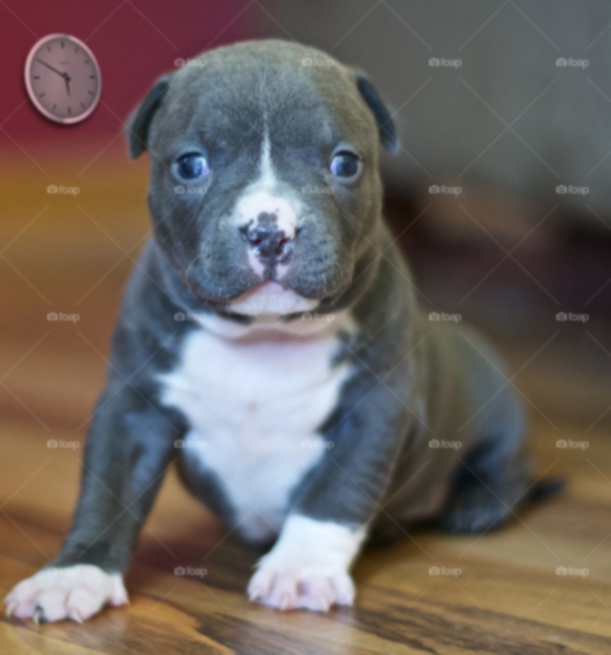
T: 5 h 50 min
